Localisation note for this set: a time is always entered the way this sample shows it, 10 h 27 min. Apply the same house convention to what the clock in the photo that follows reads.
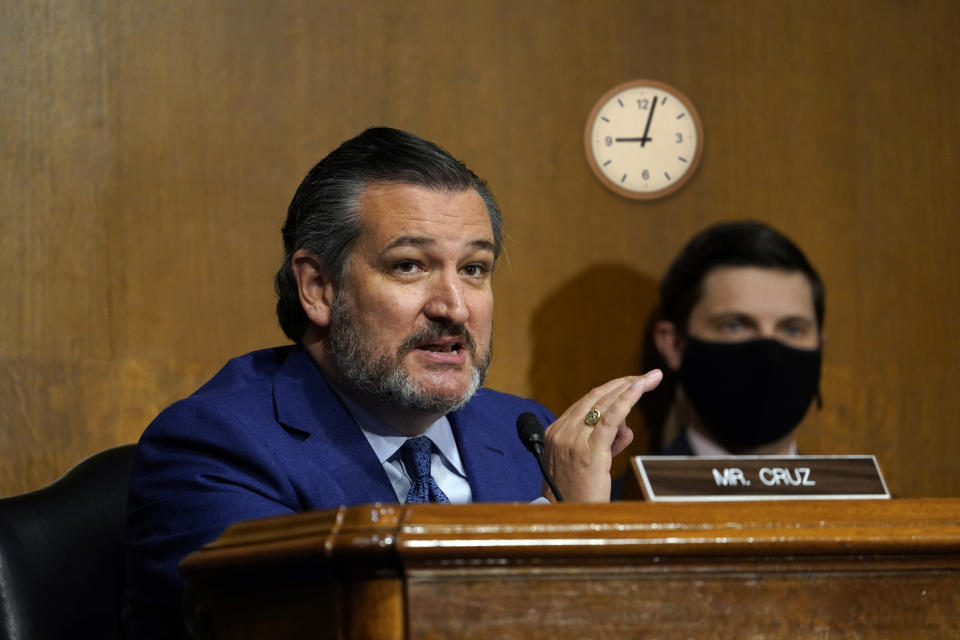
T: 9 h 03 min
